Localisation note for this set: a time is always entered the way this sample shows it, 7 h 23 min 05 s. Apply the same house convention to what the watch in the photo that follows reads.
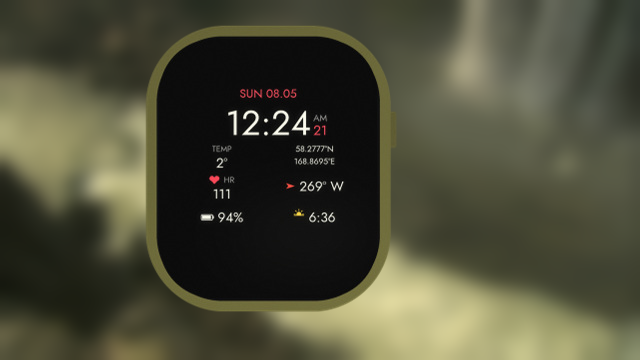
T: 12 h 24 min 21 s
